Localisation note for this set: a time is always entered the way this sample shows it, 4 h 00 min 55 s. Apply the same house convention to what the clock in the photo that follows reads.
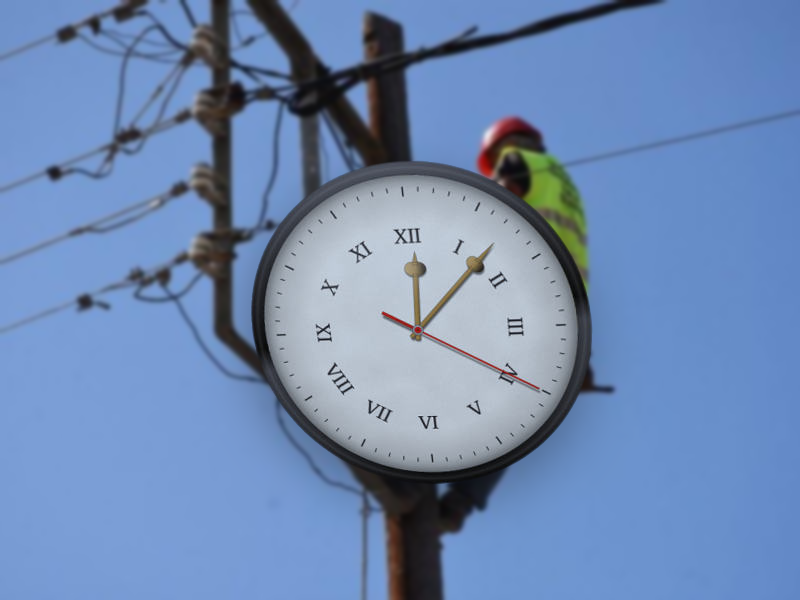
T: 12 h 07 min 20 s
